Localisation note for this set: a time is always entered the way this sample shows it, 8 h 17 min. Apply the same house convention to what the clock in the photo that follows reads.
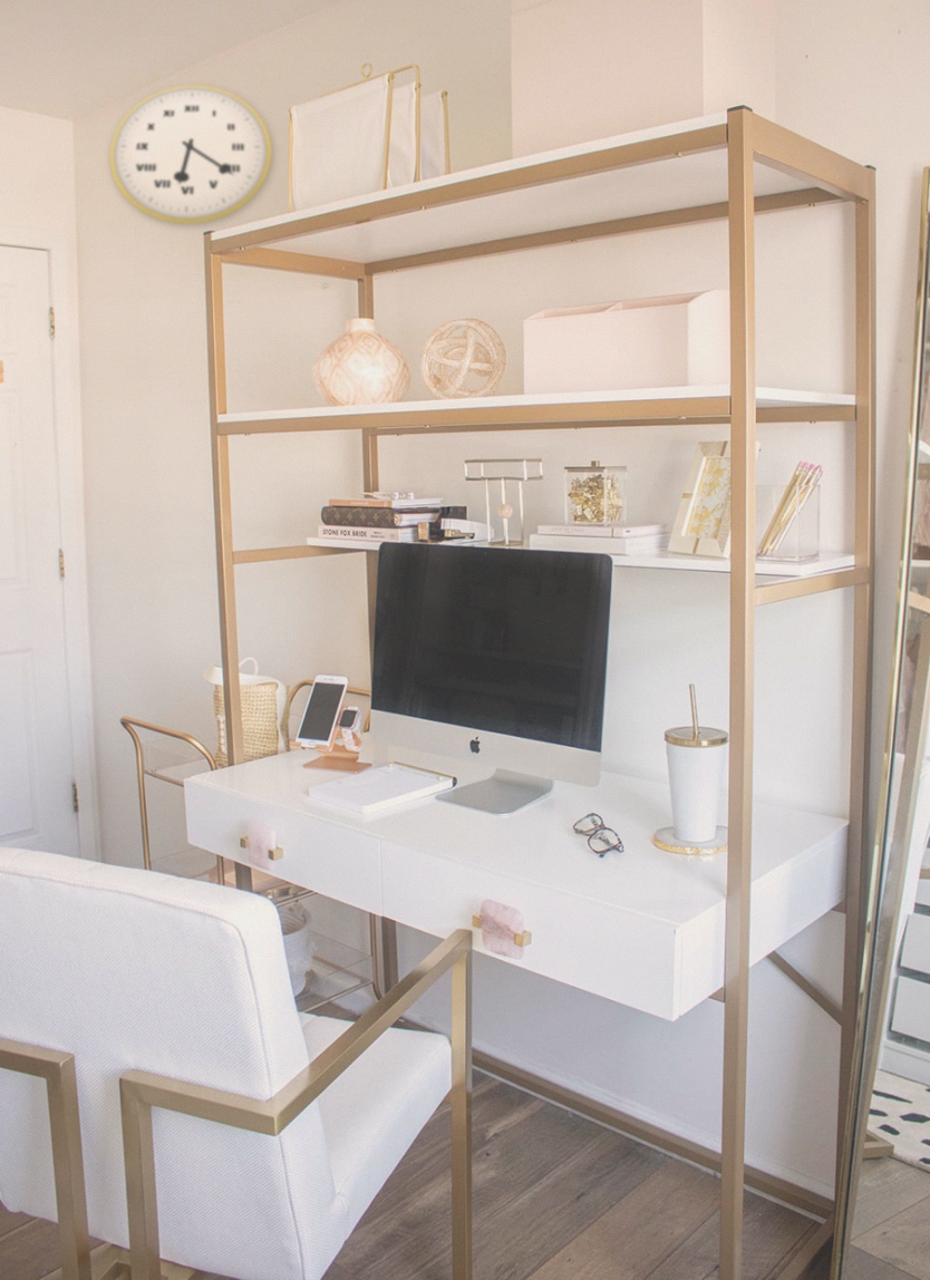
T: 6 h 21 min
